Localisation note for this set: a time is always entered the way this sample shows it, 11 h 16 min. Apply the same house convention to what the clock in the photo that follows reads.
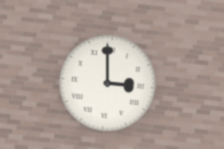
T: 2 h 59 min
